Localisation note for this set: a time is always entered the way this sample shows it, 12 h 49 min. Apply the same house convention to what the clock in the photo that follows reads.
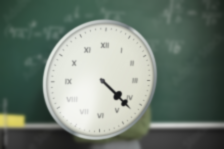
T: 4 h 22 min
